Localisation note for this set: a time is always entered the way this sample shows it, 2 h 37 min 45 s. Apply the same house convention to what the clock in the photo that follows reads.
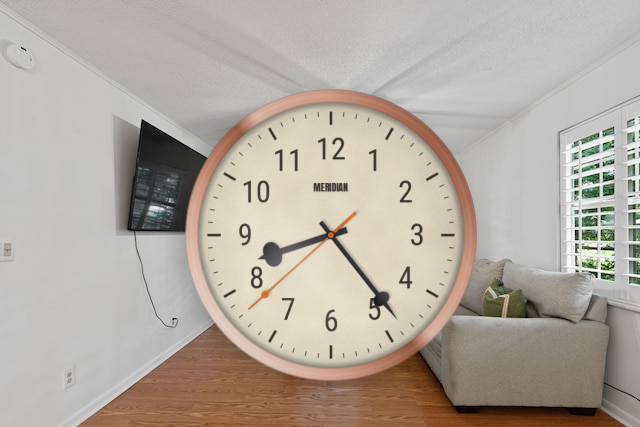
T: 8 h 23 min 38 s
